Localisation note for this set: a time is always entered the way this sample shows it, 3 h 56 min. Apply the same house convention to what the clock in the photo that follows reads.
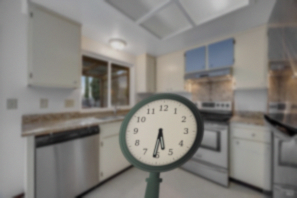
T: 5 h 31 min
